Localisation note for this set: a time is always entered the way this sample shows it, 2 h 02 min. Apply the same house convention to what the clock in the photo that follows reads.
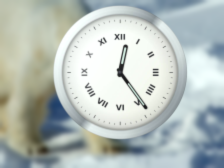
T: 12 h 24 min
